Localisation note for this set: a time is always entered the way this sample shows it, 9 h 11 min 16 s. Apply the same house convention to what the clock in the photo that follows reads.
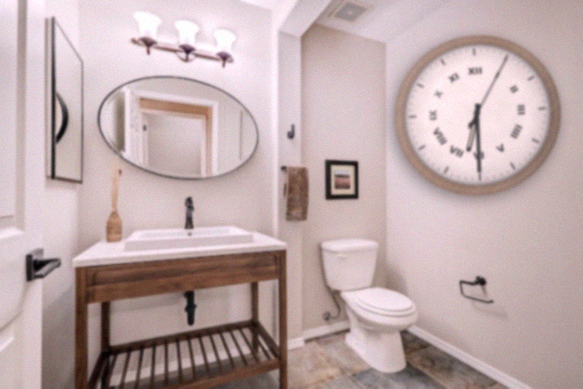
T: 6 h 30 min 05 s
